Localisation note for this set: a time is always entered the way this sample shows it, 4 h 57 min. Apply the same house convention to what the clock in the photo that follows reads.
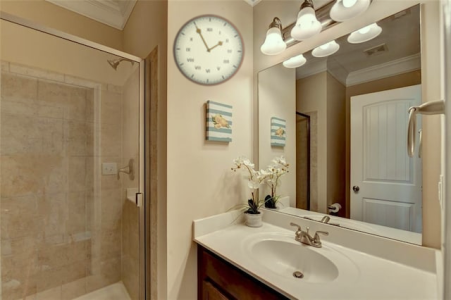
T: 1 h 55 min
